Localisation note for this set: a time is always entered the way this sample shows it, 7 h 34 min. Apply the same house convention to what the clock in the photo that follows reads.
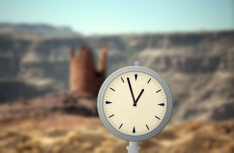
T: 12 h 57 min
